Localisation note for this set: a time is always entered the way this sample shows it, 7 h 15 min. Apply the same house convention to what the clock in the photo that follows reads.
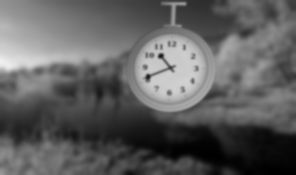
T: 10 h 41 min
